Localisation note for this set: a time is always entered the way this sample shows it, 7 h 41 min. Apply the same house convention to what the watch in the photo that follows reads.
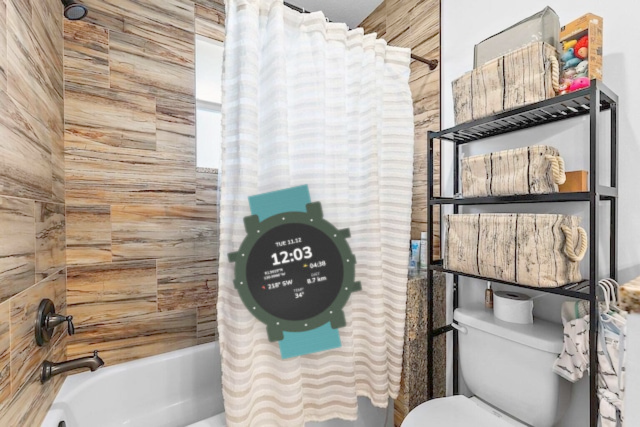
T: 12 h 03 min
